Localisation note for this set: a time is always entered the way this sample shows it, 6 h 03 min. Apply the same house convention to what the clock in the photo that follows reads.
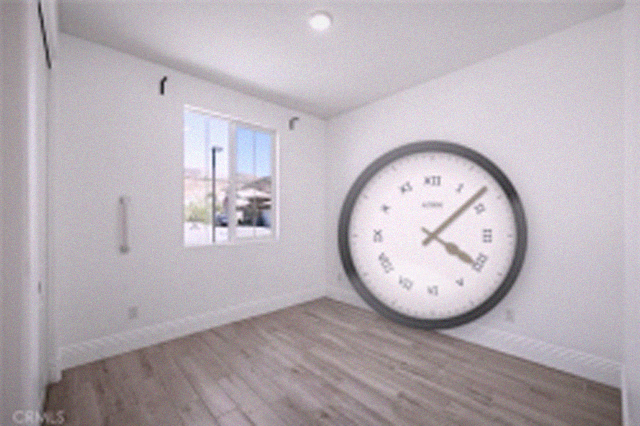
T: 4 h 08 min
